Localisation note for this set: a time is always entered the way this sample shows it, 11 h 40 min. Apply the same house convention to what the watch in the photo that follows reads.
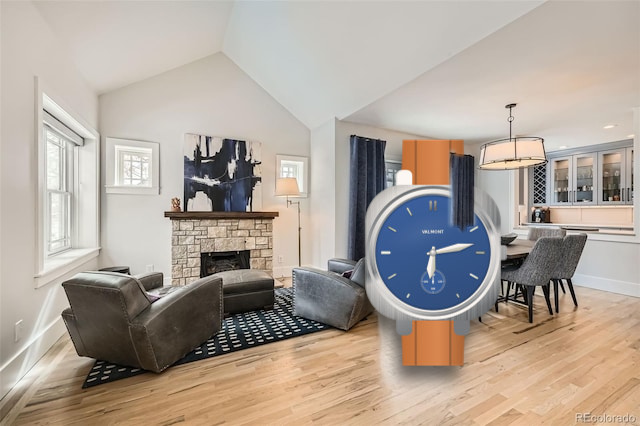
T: 6 h 13 min
